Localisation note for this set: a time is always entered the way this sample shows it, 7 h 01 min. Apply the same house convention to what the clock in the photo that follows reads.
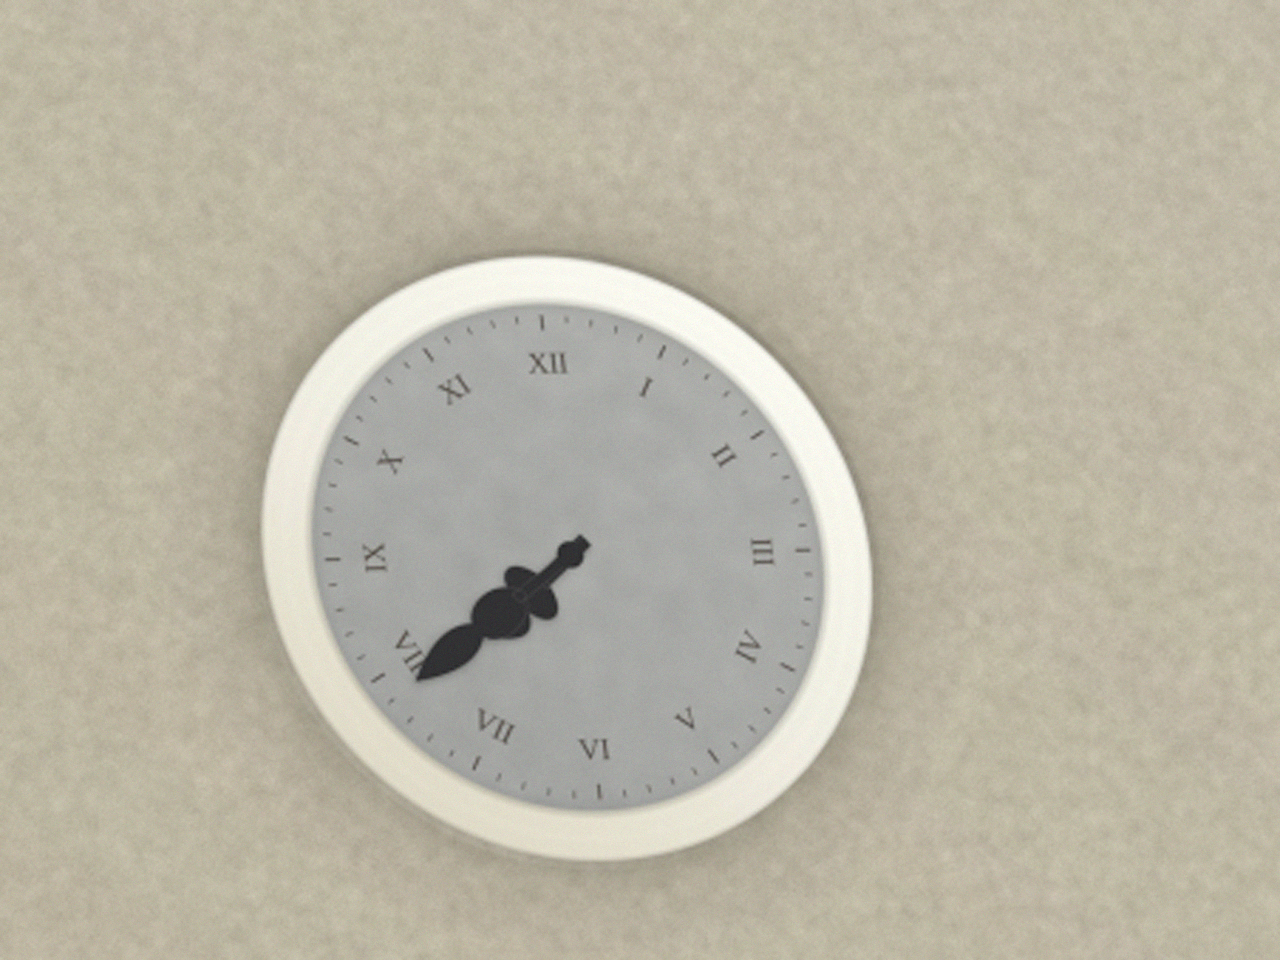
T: 7 h 39 min
